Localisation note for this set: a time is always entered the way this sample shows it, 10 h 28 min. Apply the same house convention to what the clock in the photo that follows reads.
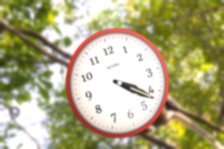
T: 4 h 22 min
